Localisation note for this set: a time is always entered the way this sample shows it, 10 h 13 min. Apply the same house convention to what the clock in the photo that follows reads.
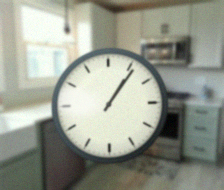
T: 1 h 06 min
